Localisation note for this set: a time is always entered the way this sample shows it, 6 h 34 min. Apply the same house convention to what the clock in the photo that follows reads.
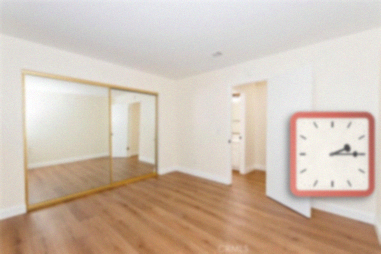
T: 2 h 15 min
